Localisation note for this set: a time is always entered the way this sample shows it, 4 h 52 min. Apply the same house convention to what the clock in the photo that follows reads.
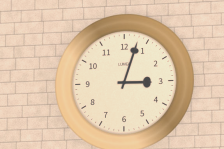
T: 3 h 03 min
